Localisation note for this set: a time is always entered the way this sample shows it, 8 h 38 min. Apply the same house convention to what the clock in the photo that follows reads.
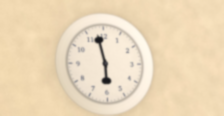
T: 5 h 58 min
